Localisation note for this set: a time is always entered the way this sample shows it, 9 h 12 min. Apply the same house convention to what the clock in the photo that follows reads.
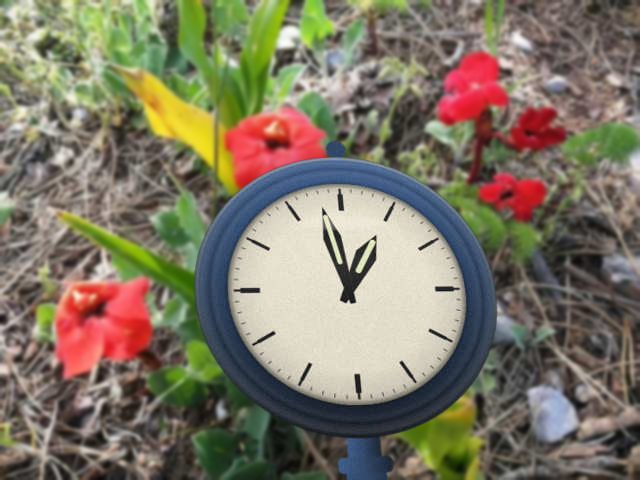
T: 12 h 58 min
